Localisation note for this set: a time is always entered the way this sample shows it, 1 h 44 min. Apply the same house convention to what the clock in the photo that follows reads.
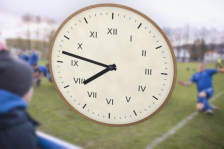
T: 7 h 47 min
